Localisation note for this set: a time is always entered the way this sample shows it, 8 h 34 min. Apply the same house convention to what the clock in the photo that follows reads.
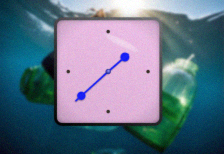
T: 1 h 38 min
